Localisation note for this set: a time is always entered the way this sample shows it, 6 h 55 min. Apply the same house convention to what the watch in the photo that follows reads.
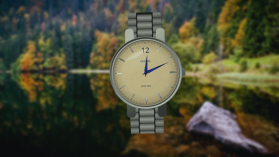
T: 12 h 11 min
